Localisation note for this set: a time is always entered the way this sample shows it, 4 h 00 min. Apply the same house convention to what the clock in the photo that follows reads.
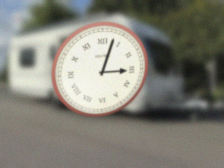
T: 3 h 03 min
